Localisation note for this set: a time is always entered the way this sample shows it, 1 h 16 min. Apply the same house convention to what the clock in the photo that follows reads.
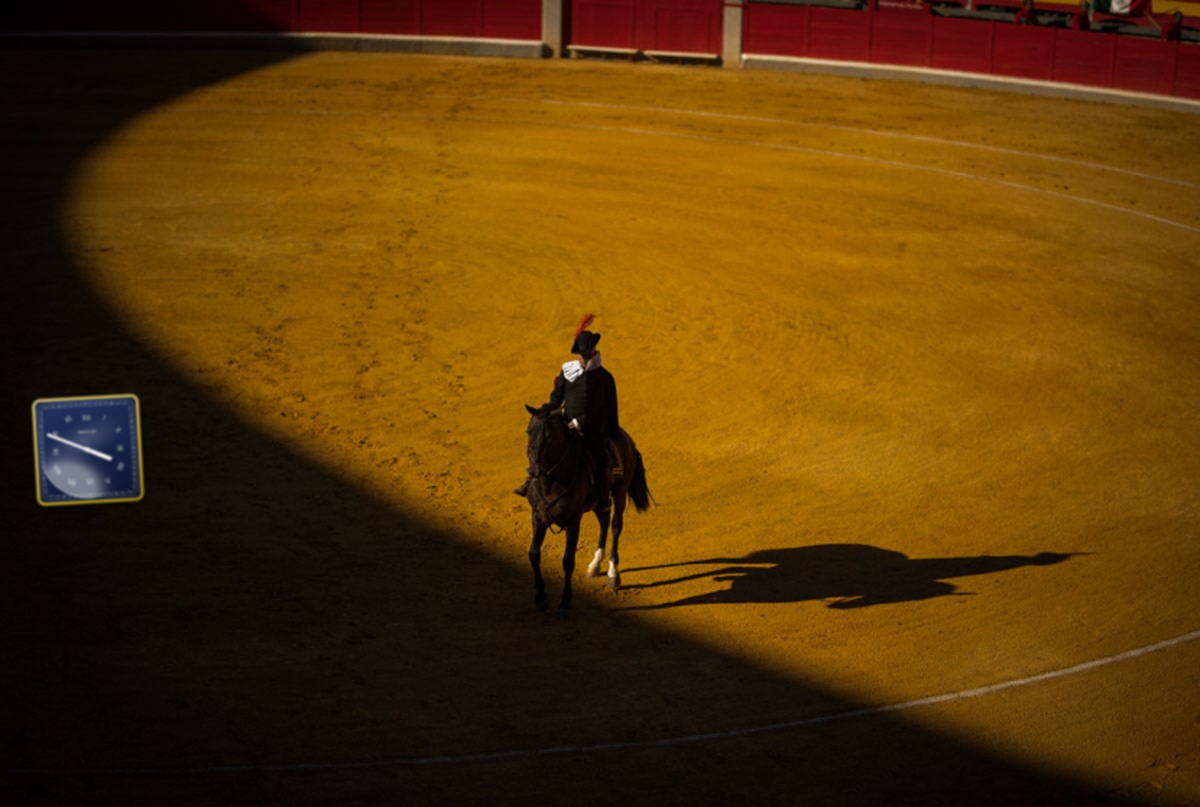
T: 3 h 49 min
